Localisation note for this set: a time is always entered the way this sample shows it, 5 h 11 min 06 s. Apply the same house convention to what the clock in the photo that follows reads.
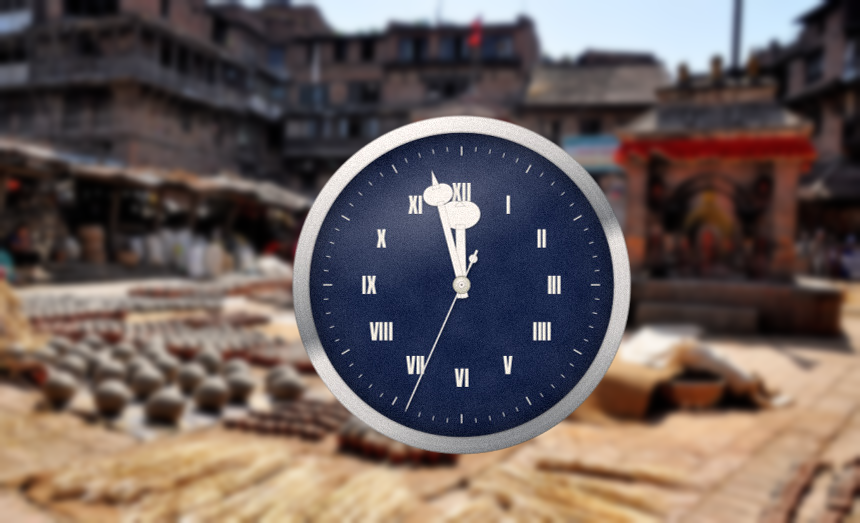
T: 11 h 57 min 34 s
